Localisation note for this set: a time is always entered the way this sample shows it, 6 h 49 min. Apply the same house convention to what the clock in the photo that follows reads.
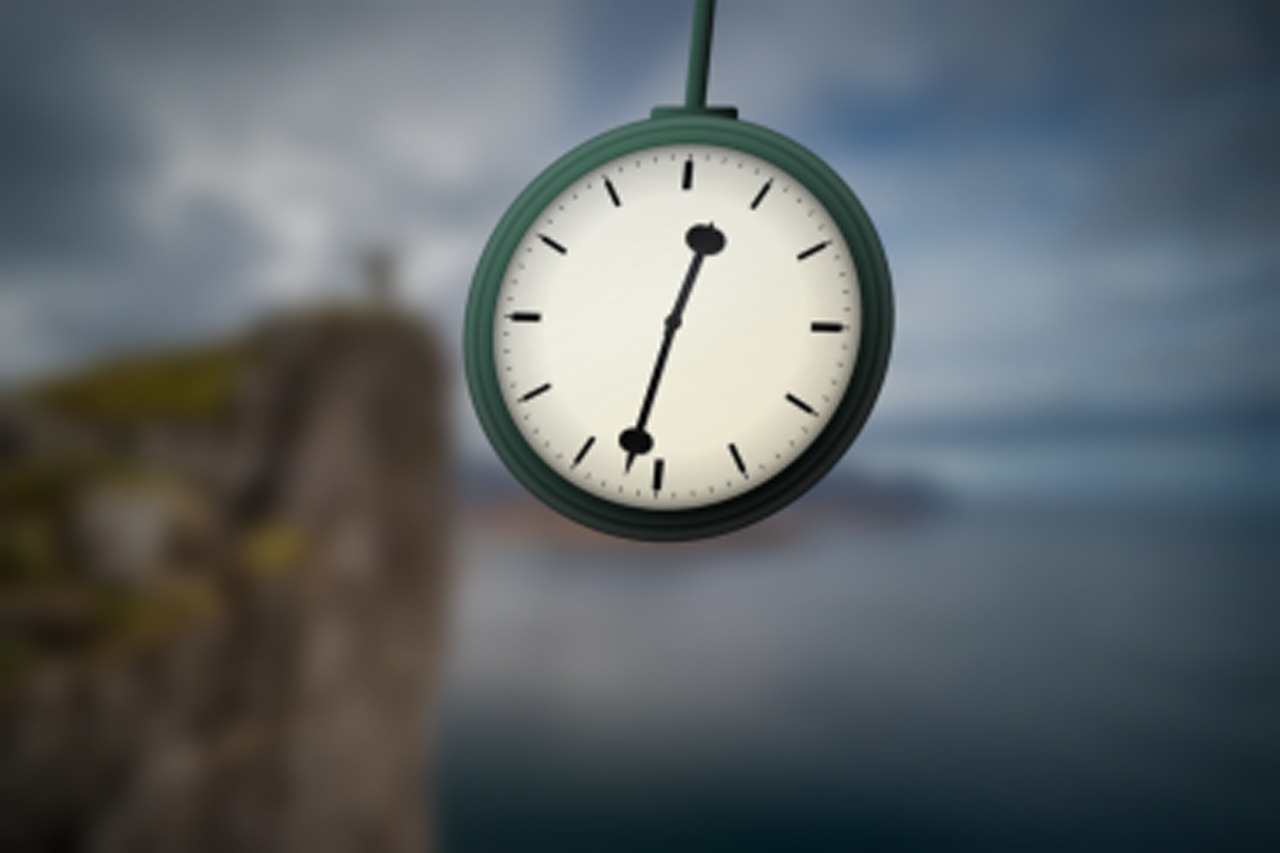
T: 12 h 32 min
